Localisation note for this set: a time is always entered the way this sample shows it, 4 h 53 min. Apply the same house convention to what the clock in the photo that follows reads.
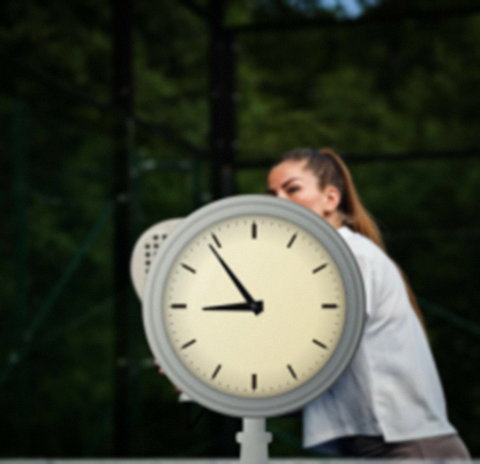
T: 8 h 54 min
